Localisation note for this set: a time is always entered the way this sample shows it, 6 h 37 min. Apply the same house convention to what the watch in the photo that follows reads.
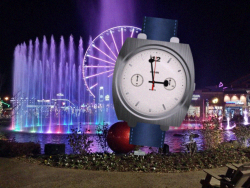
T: 2 h 58 min
